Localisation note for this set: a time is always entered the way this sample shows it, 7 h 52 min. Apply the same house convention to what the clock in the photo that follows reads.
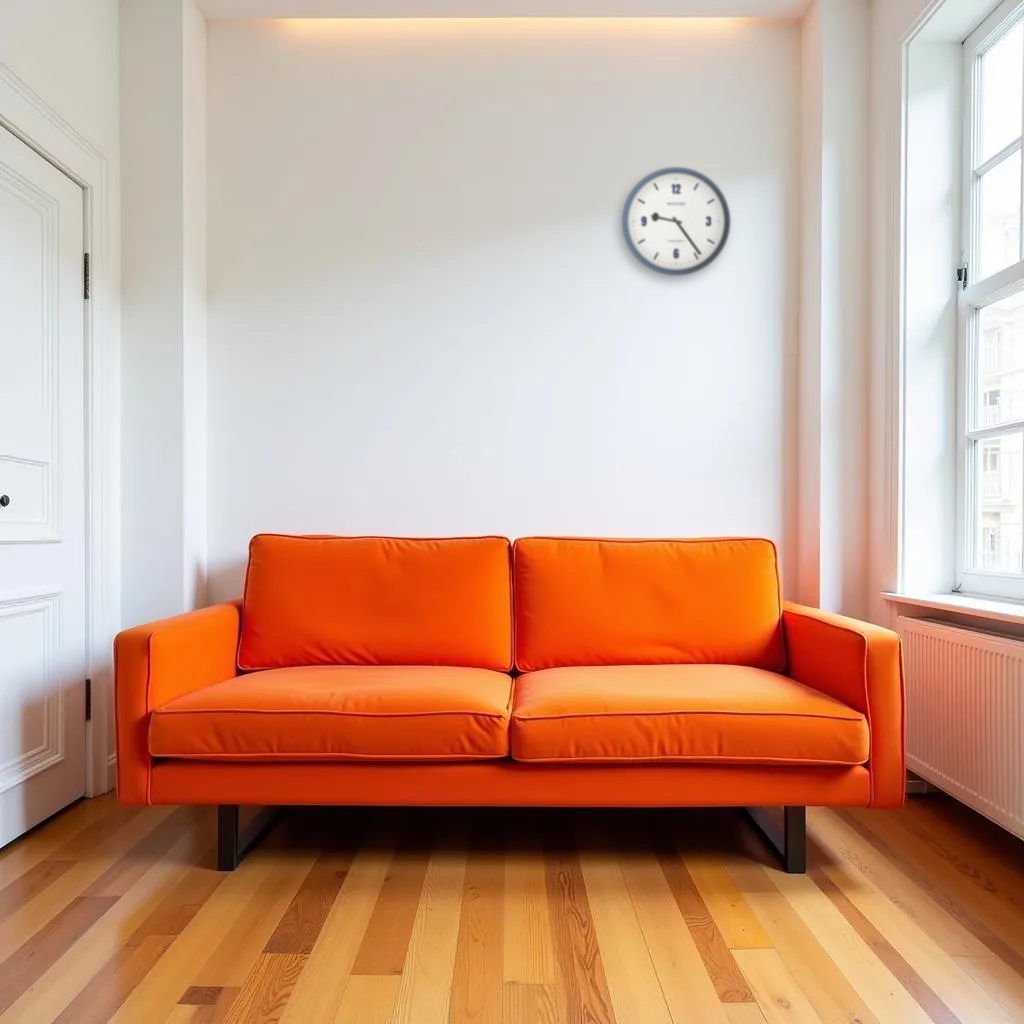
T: 9 h 24 min
